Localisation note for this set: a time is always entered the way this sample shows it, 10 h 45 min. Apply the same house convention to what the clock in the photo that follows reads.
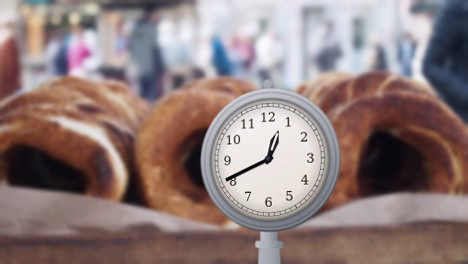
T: 12 h 41 min
